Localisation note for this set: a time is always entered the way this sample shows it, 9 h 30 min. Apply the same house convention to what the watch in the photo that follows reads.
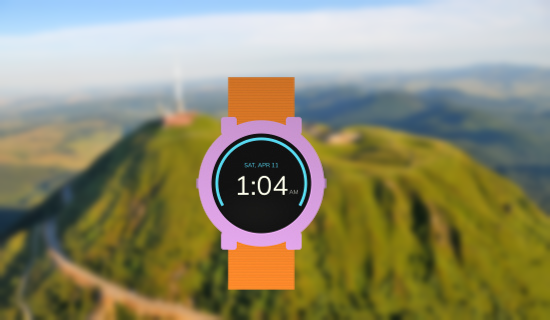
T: 1 h 04 min
